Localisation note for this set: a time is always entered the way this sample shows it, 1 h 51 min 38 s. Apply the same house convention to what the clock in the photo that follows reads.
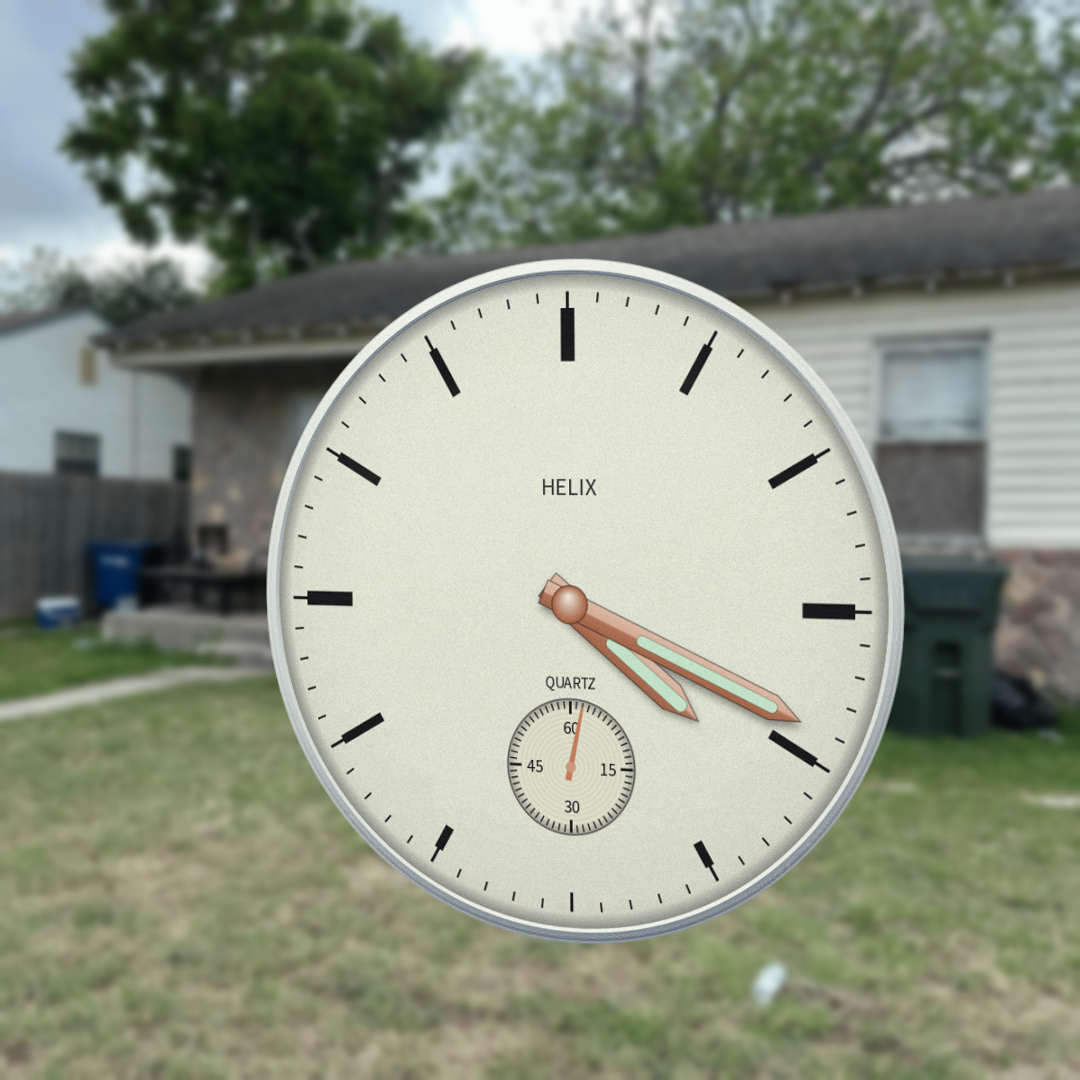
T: 4 h 19 min 02 s
